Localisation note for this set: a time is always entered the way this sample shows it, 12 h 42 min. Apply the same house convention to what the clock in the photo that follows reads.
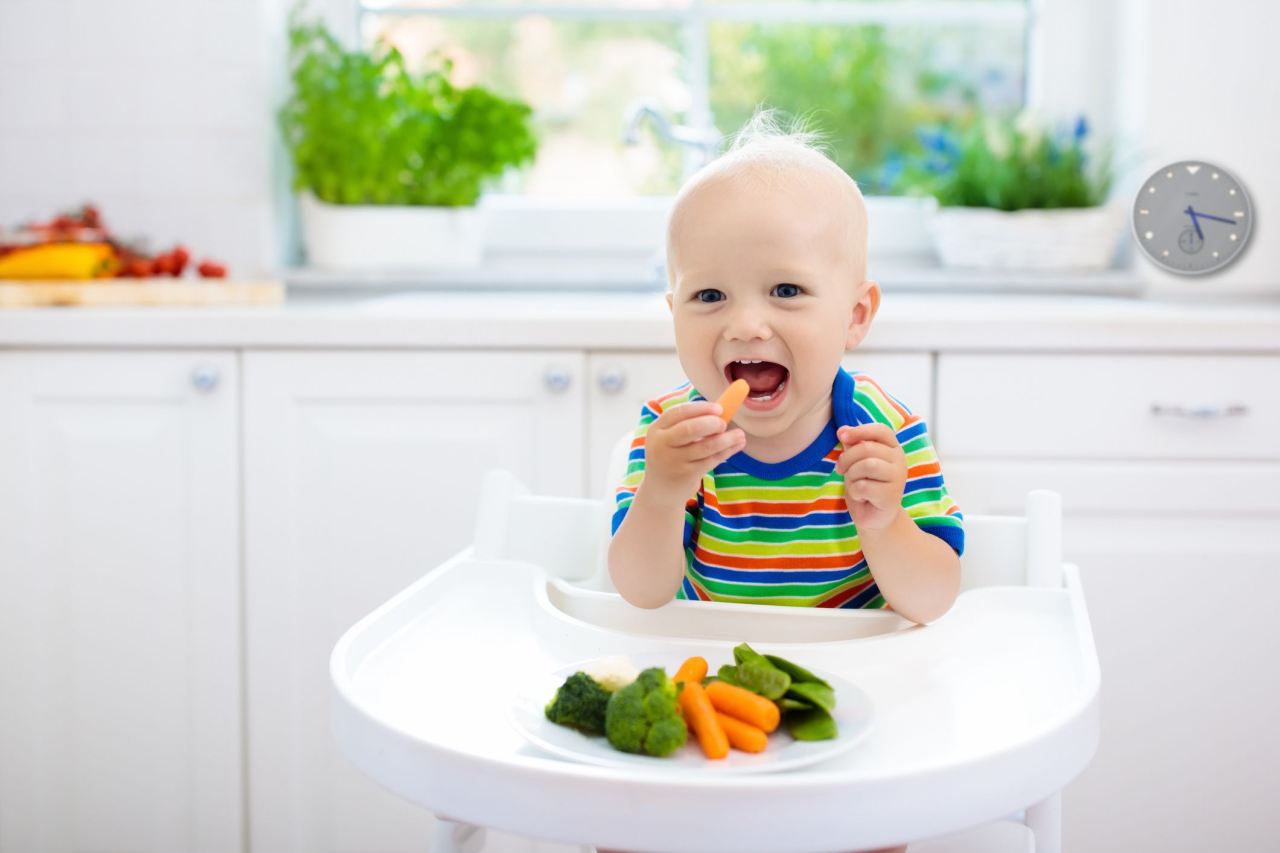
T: 5 h 17 min
